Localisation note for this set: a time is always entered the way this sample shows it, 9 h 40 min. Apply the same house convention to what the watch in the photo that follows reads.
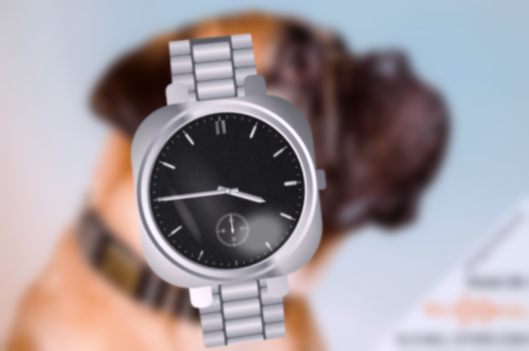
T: 3 h 45 min
